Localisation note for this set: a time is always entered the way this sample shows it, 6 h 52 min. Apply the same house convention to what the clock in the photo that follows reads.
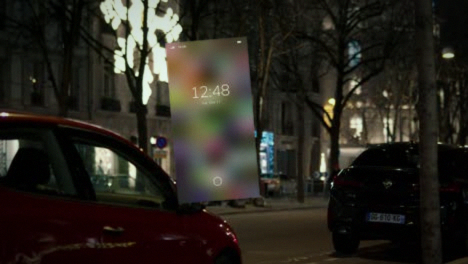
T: 12 h 48 min
